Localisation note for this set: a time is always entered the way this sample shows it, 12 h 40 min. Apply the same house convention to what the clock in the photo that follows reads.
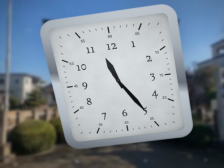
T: 11 h 25 min
